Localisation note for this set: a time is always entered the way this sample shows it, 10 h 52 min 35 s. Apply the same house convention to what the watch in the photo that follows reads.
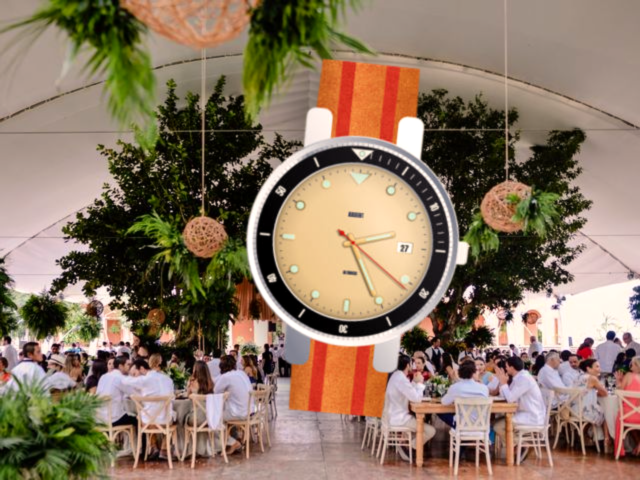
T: 2 h 25 min 21 s
